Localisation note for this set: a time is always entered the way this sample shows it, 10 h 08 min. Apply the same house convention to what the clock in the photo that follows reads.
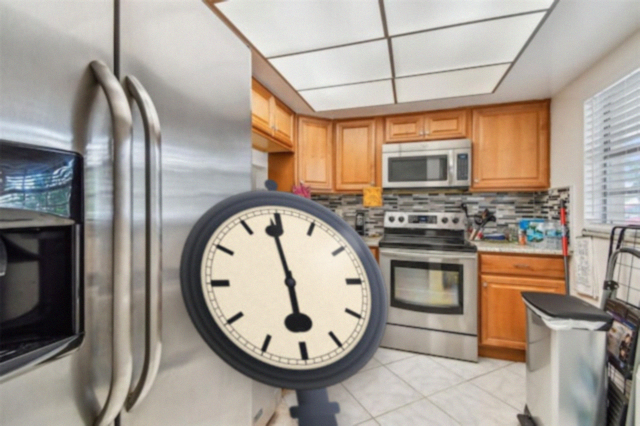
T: 5 h 59 min
